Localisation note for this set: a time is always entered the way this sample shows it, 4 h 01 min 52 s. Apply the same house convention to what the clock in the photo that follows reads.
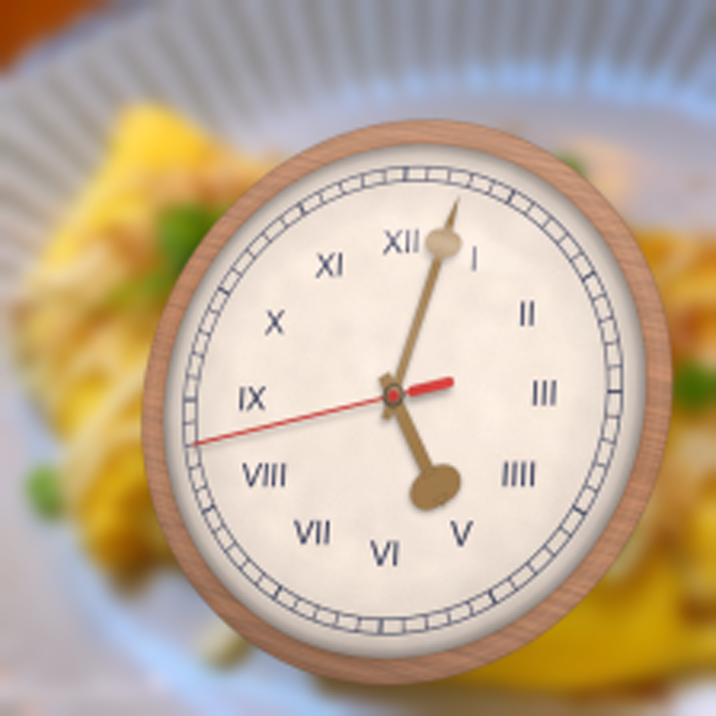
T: 5 h 02 min 43 s
